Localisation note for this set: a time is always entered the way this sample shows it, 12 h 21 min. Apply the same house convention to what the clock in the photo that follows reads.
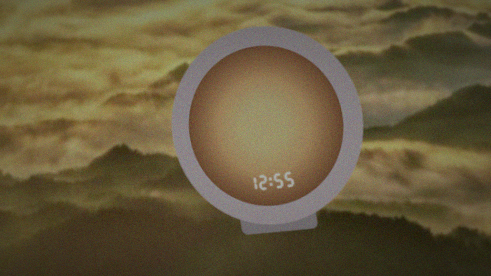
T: 12 h 55 min
